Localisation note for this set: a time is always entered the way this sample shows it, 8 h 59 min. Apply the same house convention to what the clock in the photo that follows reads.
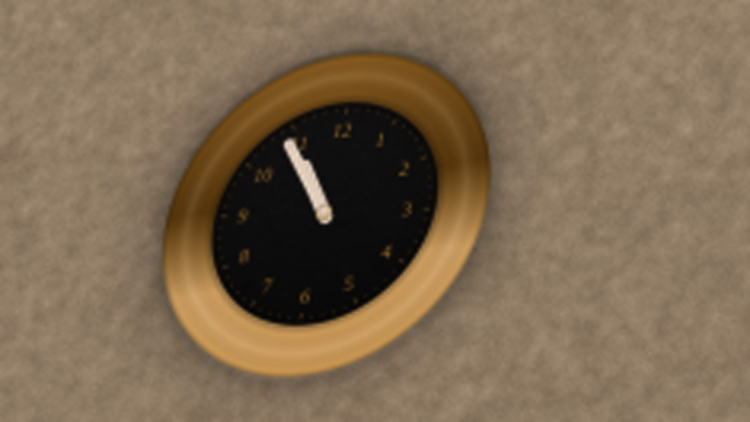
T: 10 h 54 min
